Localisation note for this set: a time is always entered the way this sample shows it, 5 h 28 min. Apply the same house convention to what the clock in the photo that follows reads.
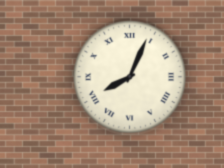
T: 8 h 04 min
